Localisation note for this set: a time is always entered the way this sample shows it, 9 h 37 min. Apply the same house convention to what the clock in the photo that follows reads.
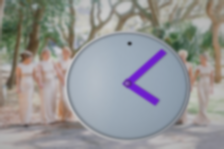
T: 4 h 07 min
